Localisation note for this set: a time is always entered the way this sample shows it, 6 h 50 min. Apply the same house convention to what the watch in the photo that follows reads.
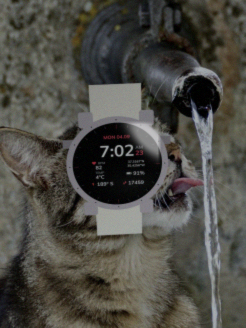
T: 7 h 02 min
